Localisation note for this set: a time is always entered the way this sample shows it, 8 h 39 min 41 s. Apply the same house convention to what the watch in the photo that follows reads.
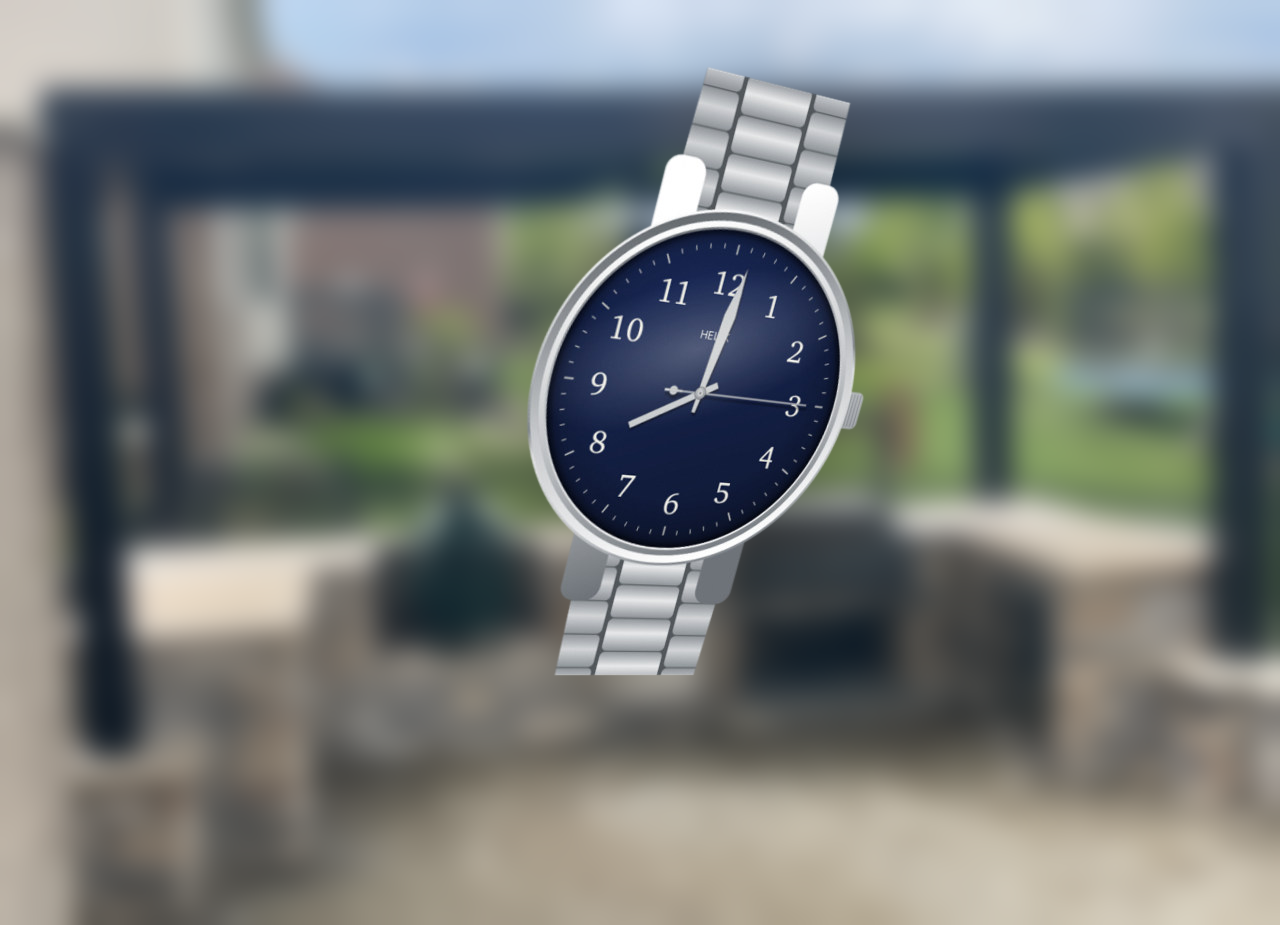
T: 8 h 01 min 15 s
